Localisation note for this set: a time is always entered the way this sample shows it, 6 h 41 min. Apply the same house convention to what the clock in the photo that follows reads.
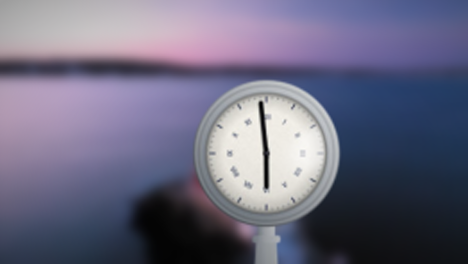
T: 5 h 59 min
